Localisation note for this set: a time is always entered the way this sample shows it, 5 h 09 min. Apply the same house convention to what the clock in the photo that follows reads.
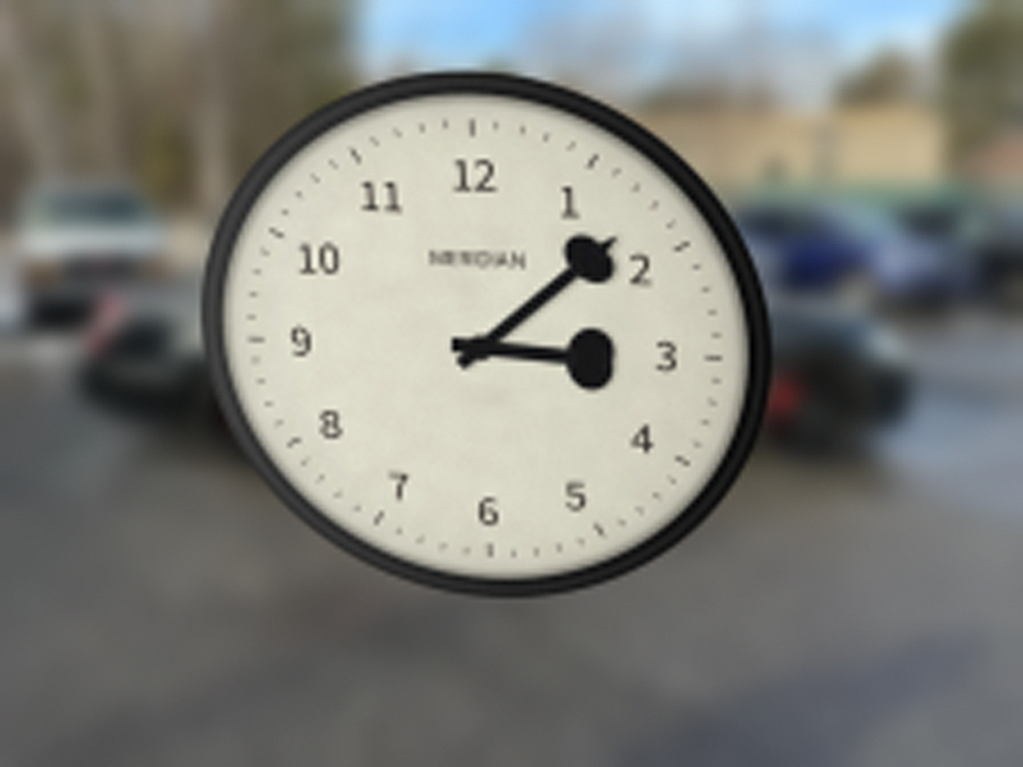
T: 3 h 08 min
